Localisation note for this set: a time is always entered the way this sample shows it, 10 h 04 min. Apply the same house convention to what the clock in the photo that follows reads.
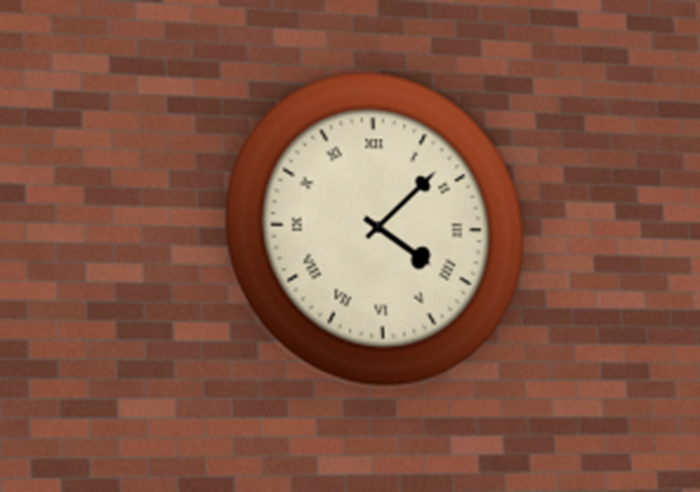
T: 4 h 08 min
